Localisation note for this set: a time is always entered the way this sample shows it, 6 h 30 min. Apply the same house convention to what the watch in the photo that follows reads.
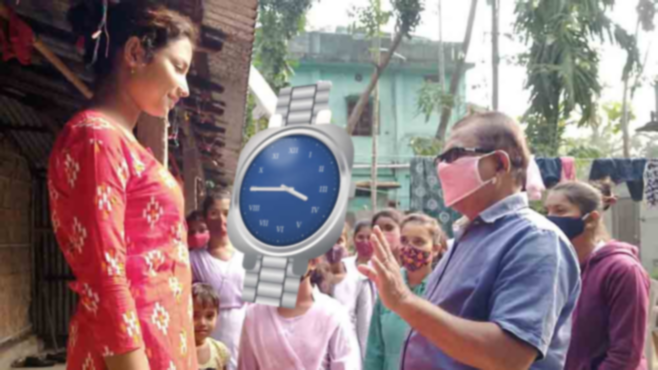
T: 3 h 45 min
